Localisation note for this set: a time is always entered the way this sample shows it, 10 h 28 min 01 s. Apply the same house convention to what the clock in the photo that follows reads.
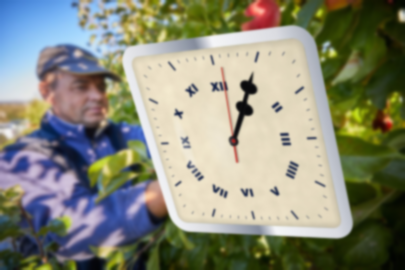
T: 1 h 05 min 01 s
